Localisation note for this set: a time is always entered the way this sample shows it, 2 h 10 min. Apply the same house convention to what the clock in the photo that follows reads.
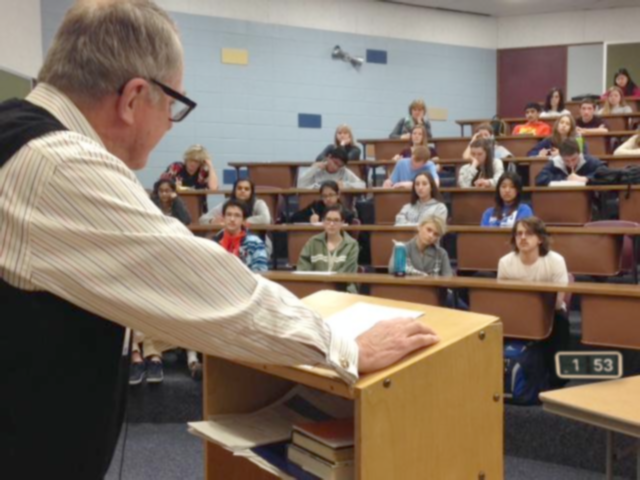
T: 1 h 53 min
